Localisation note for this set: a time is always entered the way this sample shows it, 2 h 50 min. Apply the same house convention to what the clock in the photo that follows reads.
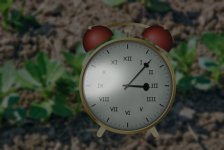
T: 3 h 07 min
